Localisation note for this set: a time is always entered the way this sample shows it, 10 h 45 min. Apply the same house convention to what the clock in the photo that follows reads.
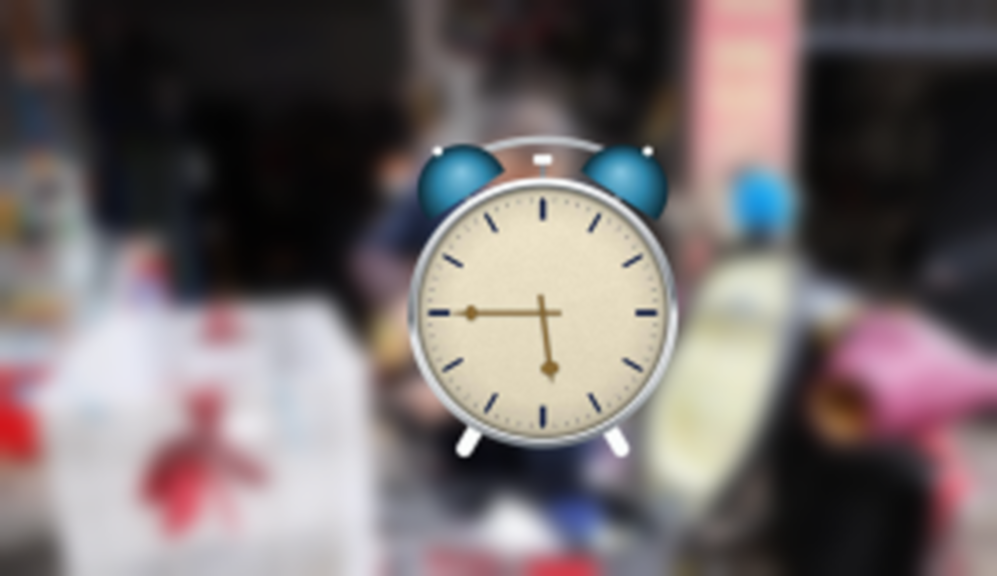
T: 5 h 45 min
